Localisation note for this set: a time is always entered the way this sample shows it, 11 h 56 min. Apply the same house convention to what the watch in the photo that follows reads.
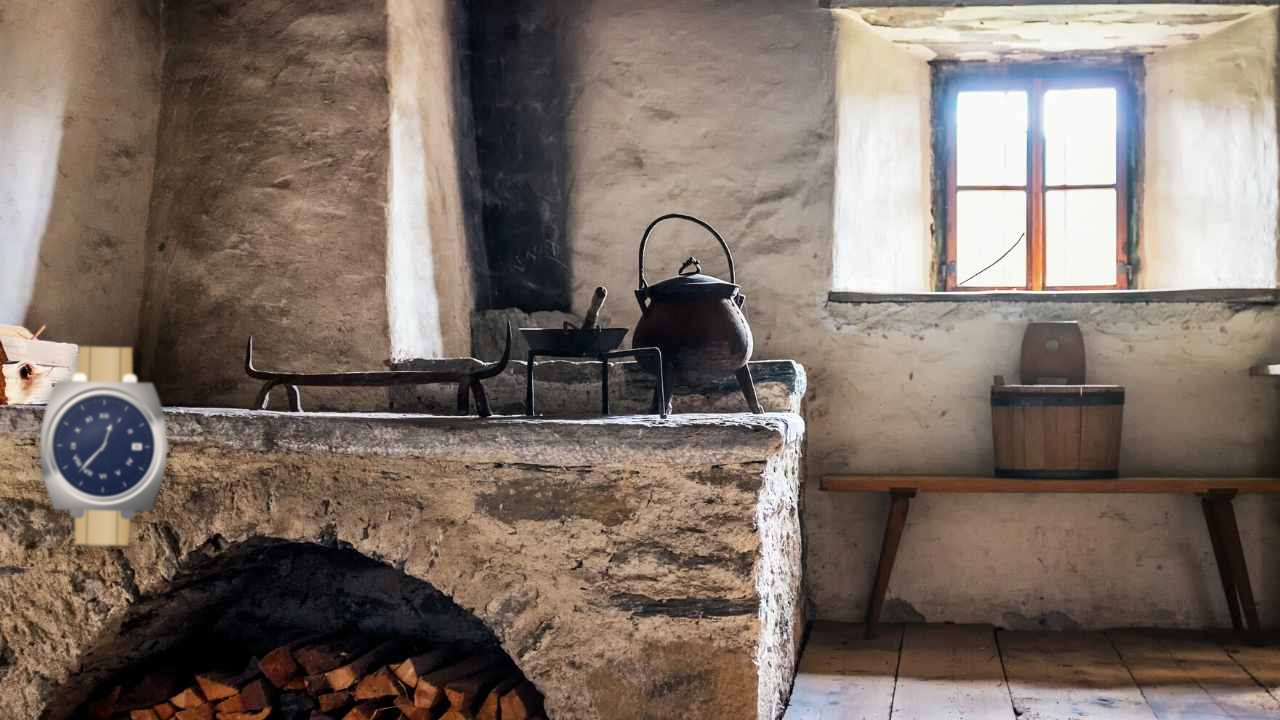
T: 12 h 37 min
